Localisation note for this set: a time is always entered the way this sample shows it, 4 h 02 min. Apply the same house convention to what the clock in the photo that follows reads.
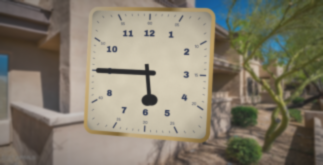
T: 5 h 45 min
